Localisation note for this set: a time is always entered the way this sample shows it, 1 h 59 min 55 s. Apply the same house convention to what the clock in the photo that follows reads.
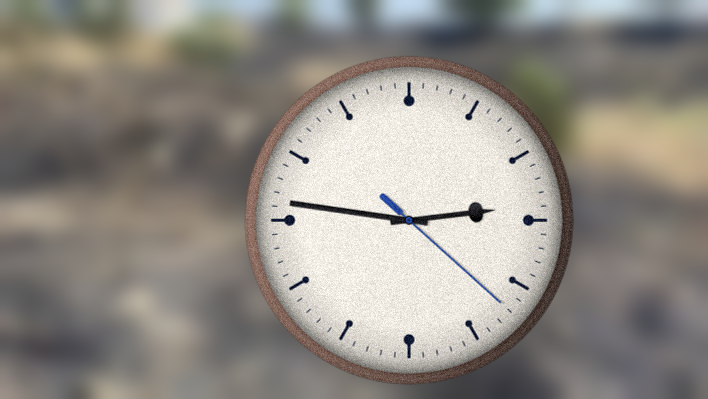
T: 2 h 46 min 22 s
